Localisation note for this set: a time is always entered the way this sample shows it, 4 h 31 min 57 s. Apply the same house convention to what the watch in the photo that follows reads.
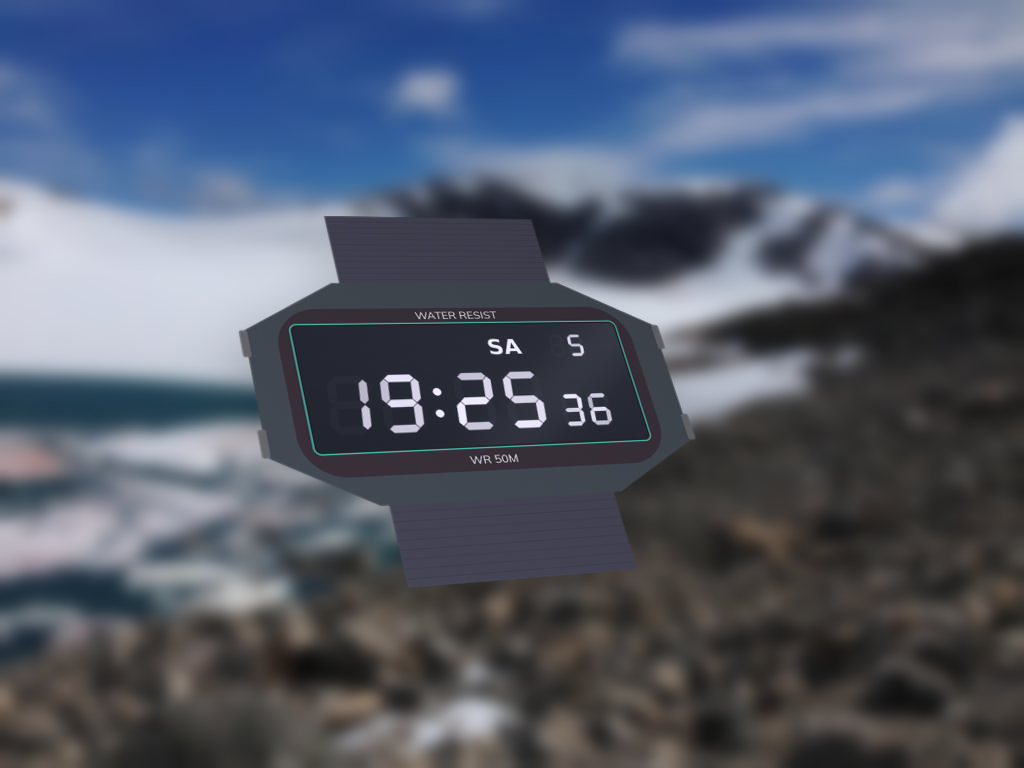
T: 19 h 25 min 36 s
